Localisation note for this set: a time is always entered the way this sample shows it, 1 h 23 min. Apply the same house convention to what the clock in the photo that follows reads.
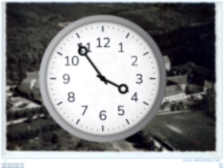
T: 3 h 54 min
